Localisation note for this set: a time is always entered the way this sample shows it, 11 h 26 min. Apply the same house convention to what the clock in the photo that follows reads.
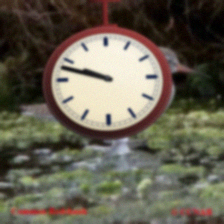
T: 9 h 48 min
